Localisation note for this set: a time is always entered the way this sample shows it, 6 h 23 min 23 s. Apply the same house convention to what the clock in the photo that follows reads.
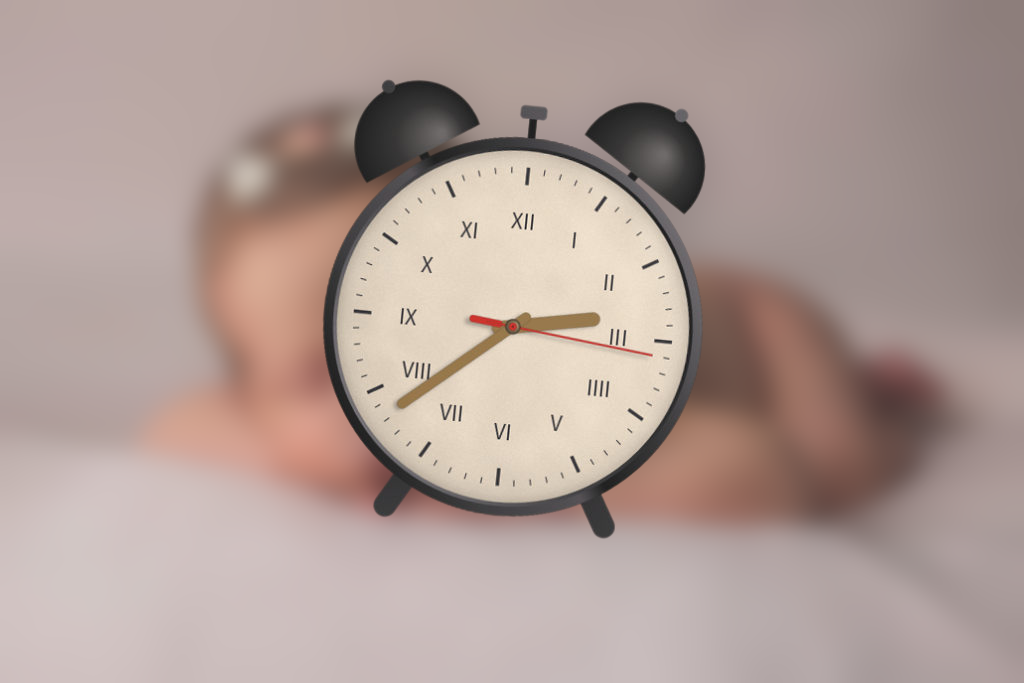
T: 2 h 38 min 16 s
